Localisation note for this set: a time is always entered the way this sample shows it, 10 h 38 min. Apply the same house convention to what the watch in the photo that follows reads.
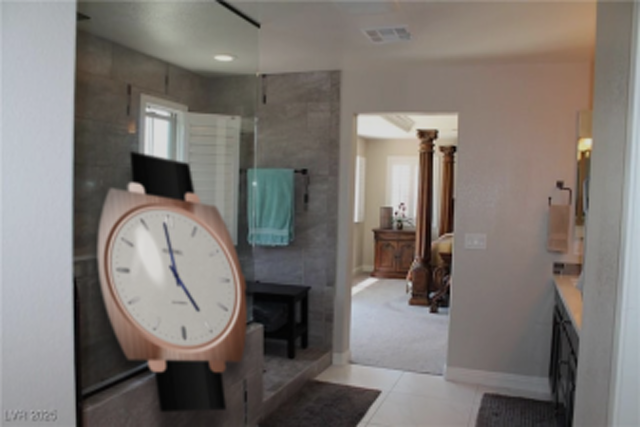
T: 4 h 59 min
